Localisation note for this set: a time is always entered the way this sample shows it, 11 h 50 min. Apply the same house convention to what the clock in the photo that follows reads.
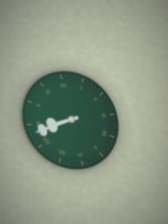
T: 8 h 43 min
